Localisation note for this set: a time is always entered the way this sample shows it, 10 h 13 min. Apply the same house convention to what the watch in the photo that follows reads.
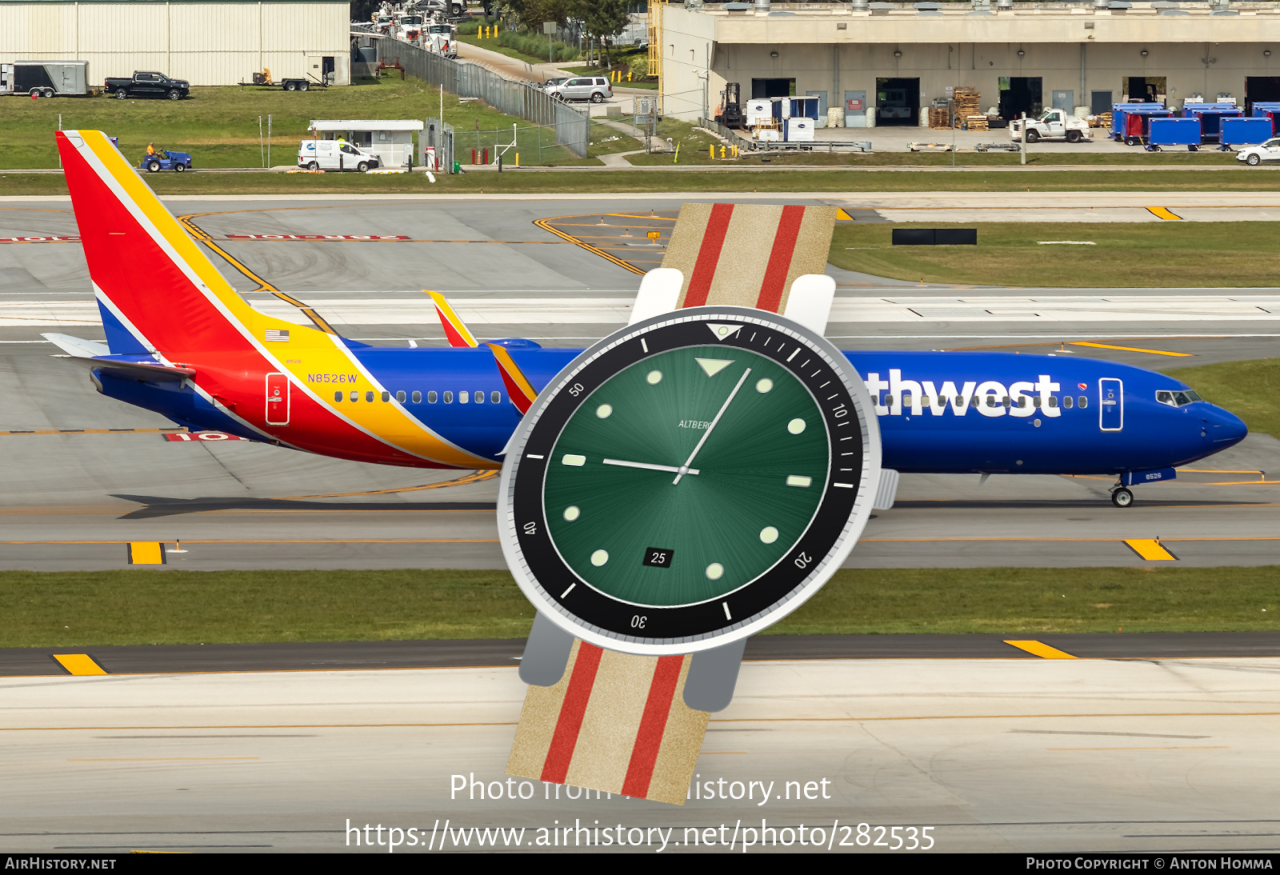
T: 9 h 03 min
